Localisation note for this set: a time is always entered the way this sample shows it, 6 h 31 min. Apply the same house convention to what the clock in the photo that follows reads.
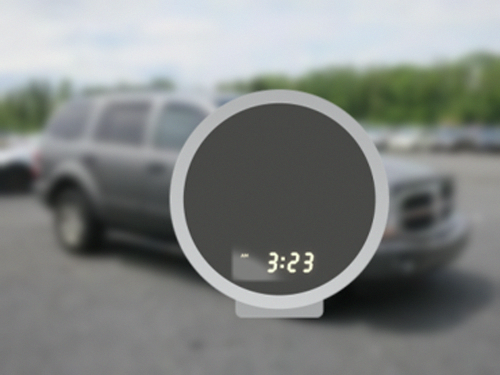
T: 3 h 23 min
